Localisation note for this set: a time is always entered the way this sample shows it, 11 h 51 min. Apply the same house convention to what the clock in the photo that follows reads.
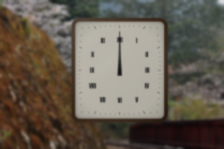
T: 12 h 00 min
